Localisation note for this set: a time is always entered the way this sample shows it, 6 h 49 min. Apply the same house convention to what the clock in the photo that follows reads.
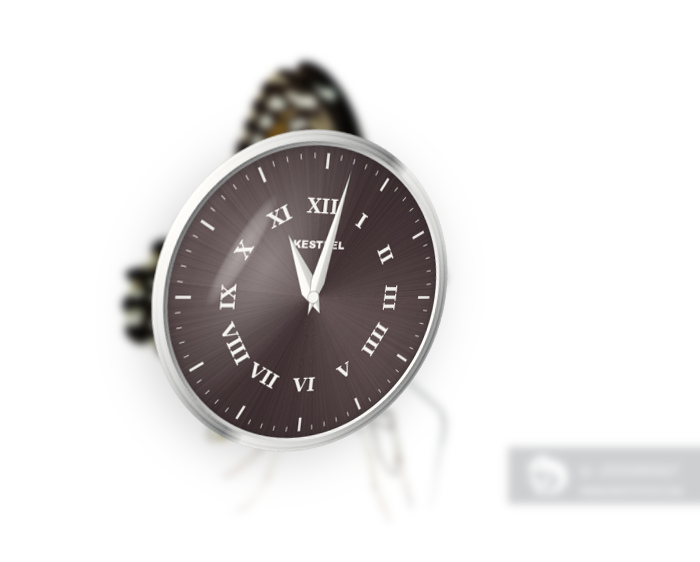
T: 11 h 02 min
